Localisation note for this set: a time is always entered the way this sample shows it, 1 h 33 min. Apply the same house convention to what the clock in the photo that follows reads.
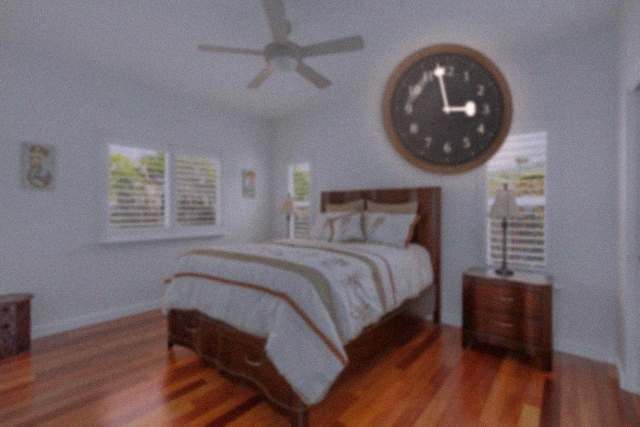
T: 2 h 58 min
